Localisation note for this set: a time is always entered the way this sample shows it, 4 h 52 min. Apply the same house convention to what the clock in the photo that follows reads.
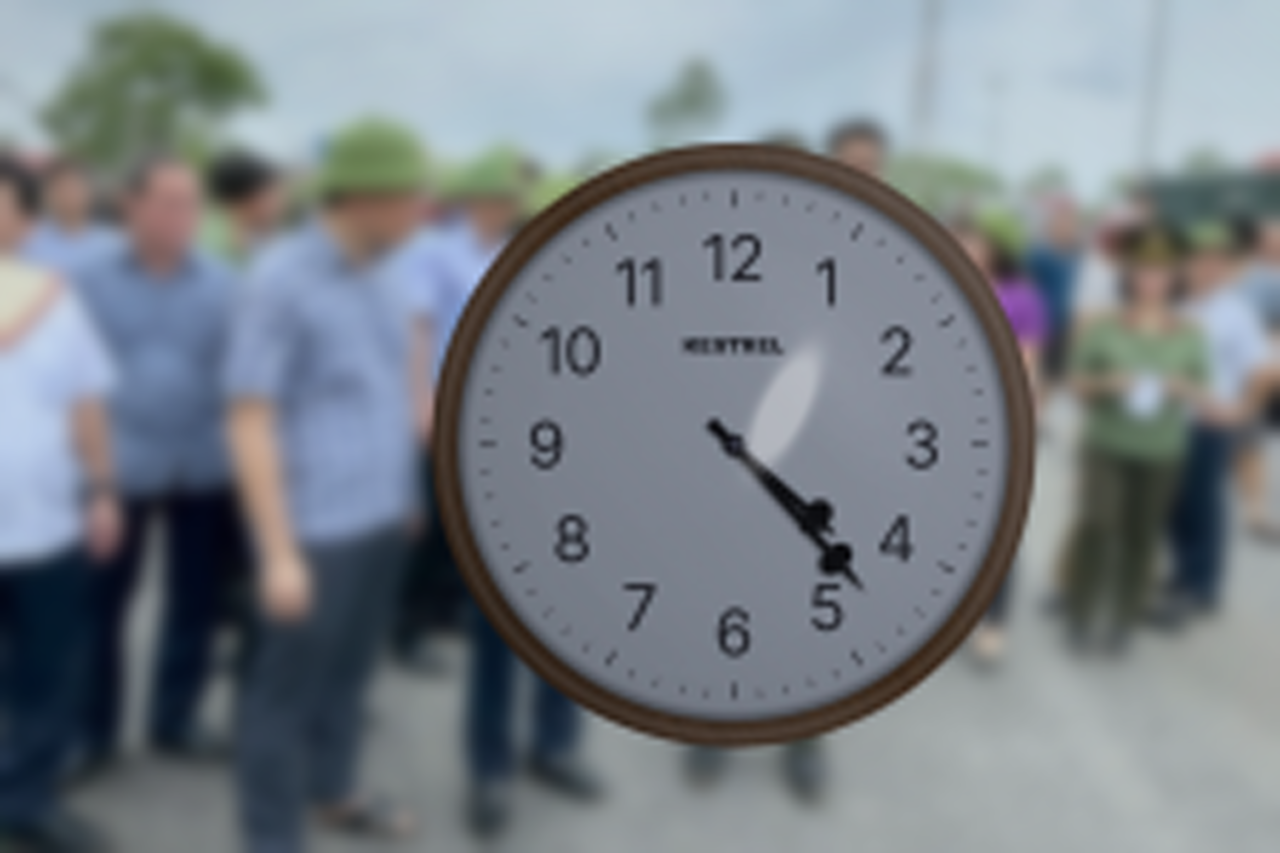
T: 4 h 23 min
